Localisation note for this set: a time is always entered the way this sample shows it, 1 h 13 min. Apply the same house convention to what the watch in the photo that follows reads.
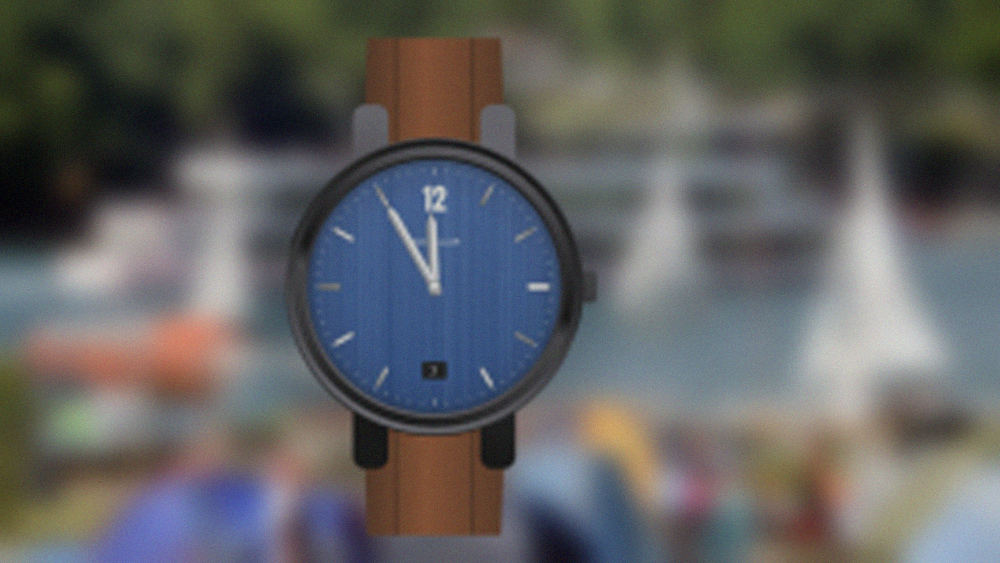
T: 11 h 55 min
